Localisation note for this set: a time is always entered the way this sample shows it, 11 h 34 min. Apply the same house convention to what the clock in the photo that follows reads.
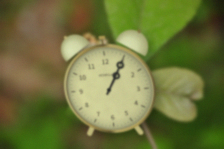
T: 1 h 05 min
